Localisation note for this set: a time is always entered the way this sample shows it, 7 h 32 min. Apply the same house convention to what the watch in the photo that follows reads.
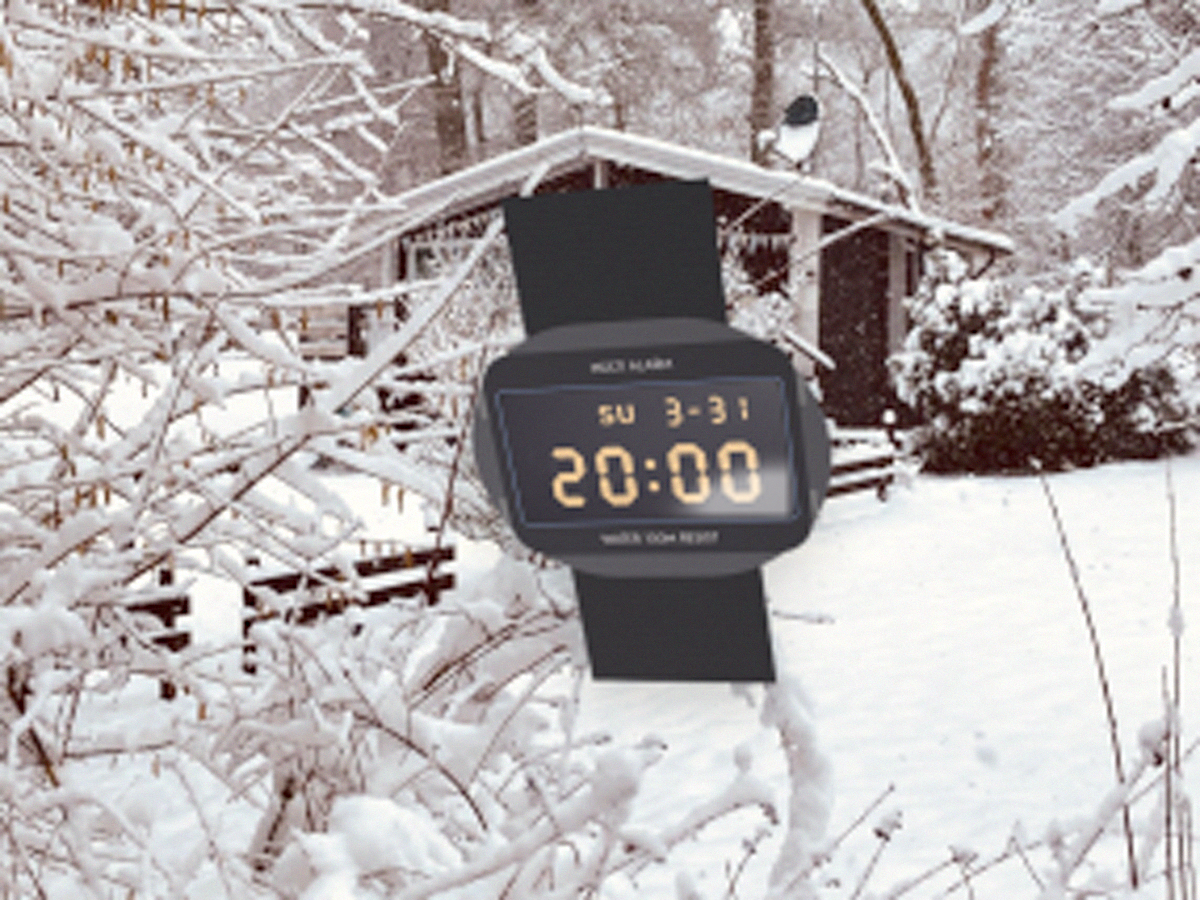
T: 20 h 00 min
